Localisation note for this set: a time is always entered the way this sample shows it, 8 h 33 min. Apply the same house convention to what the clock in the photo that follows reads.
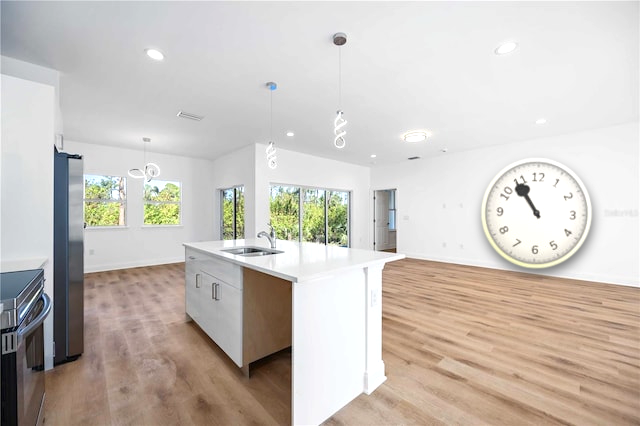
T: 10 h 54 min
